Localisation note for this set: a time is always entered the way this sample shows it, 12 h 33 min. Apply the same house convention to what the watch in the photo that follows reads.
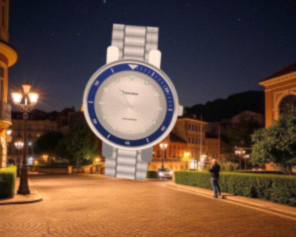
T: 10 h 48 min
